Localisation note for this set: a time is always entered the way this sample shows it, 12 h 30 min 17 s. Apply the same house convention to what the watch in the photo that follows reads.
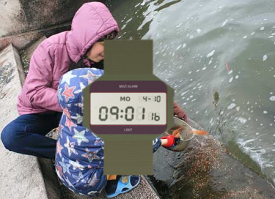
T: 9 h 01 min 16 s
